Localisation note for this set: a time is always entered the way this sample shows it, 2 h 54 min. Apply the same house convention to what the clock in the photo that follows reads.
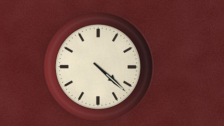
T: 4 h 22 min
